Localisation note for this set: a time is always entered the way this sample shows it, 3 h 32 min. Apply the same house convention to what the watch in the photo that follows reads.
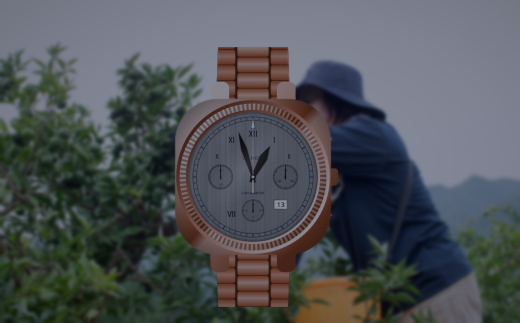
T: 12 h 57 min
